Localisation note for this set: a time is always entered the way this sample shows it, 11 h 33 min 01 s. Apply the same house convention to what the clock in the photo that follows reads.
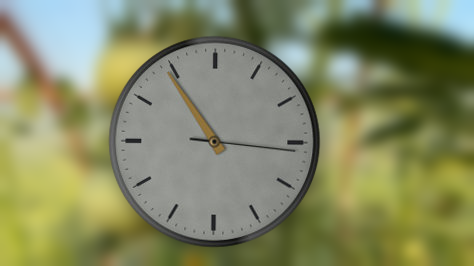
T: 10 h 54 min 16 s
